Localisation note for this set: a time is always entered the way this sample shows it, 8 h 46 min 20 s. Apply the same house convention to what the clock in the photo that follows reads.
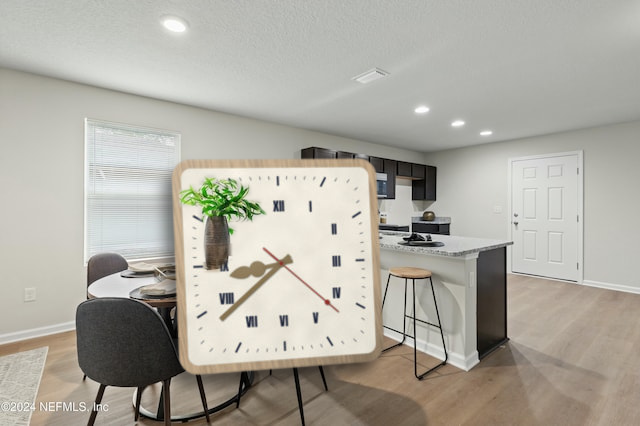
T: 8 h 38 min 22 s
